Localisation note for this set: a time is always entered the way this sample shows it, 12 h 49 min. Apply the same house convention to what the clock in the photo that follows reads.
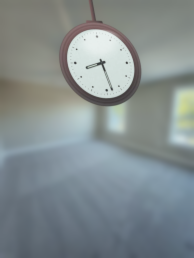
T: 8 h 28 min
